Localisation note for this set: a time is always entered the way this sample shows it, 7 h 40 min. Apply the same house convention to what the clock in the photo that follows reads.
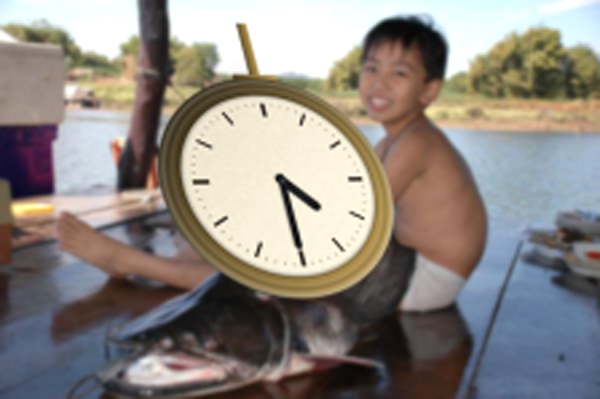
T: 4 h 30 min
